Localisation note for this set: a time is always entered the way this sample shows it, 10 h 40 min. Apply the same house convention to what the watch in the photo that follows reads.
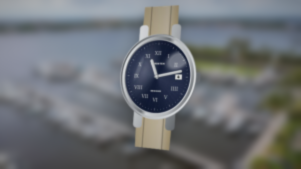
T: 11 h 13 min
